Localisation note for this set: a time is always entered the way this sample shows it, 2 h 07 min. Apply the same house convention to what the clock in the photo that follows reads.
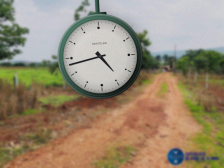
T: 4 h 43 min
